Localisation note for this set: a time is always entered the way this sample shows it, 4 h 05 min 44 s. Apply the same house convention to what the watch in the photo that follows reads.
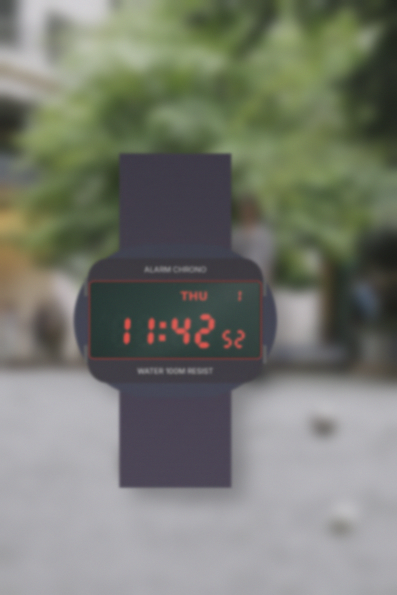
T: 11 h 42 min 52 s
